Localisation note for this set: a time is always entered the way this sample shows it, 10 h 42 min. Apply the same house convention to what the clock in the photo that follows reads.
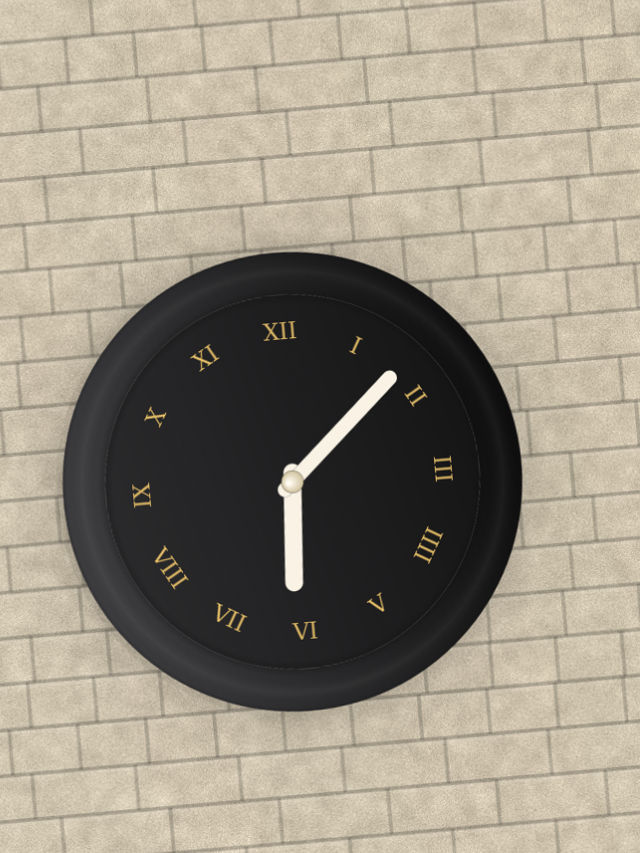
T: 6 h 08 min
